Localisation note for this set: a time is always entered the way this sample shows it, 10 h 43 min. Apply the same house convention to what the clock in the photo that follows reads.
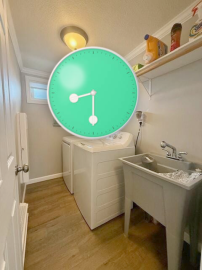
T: 8 h 30 min
